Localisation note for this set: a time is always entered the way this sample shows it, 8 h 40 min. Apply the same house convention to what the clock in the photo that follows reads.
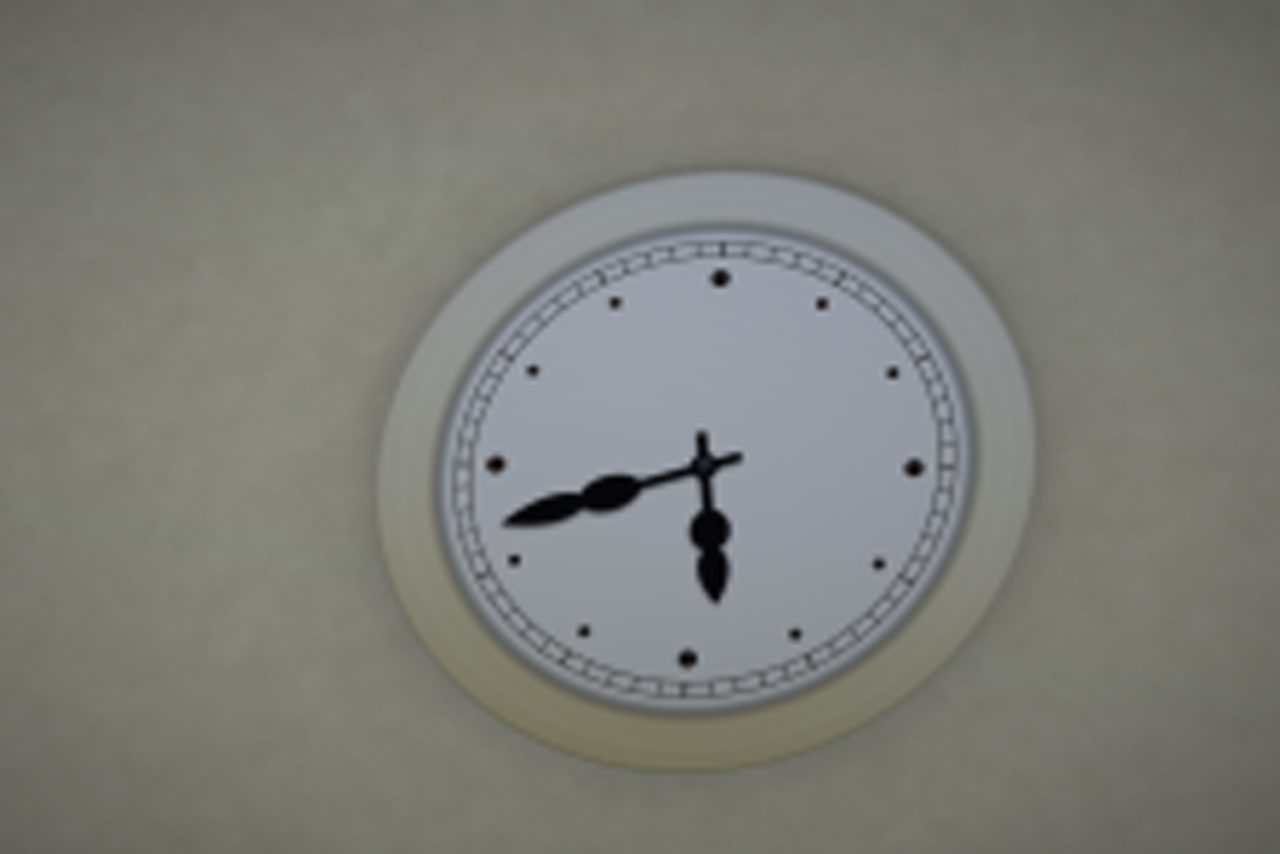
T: 5 h 42 min
